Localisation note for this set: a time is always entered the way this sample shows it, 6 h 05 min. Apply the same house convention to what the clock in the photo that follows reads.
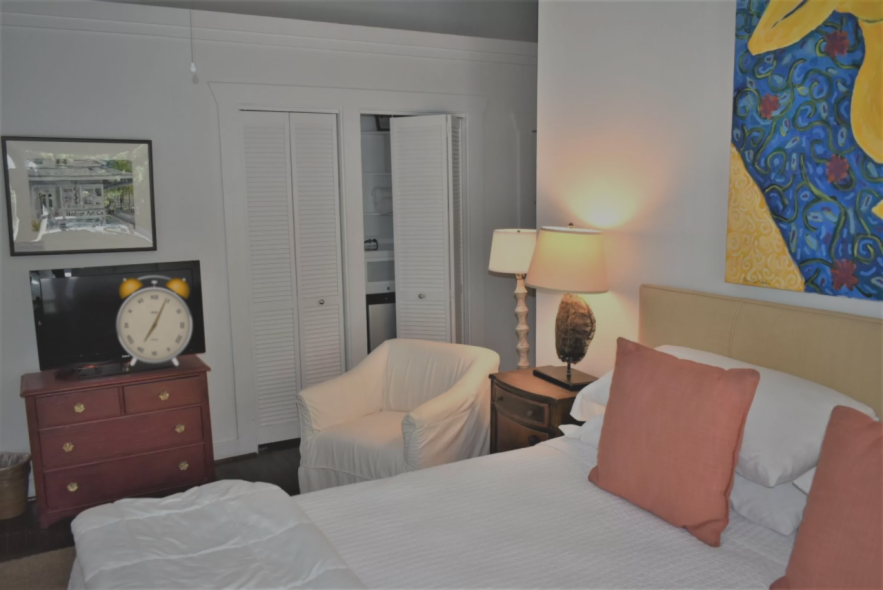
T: 7 h 04 min
